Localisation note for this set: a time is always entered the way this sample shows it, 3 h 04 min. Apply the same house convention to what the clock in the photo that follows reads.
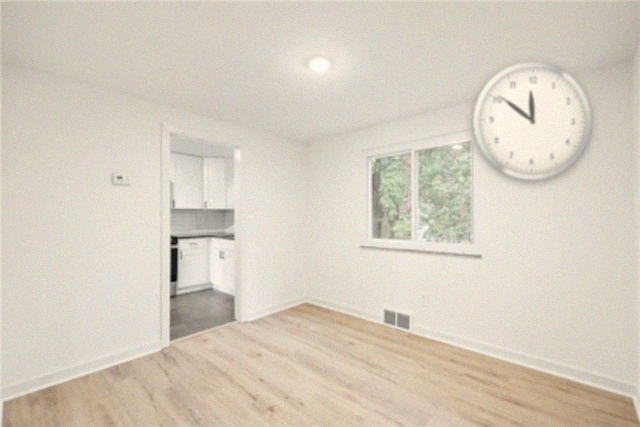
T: 11 h 51 min
